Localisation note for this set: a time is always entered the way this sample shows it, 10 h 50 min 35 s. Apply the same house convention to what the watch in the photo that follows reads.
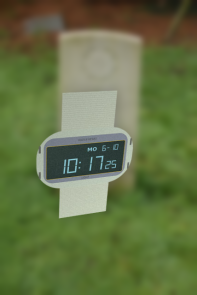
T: 10 h 17 min 25 s
